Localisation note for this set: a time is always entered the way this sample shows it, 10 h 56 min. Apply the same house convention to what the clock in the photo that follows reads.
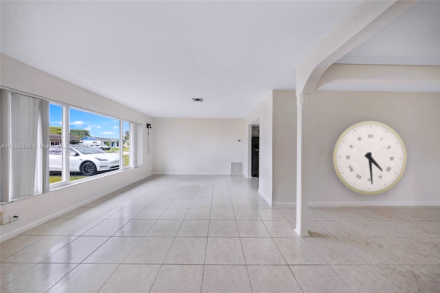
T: 4 h 29 min
